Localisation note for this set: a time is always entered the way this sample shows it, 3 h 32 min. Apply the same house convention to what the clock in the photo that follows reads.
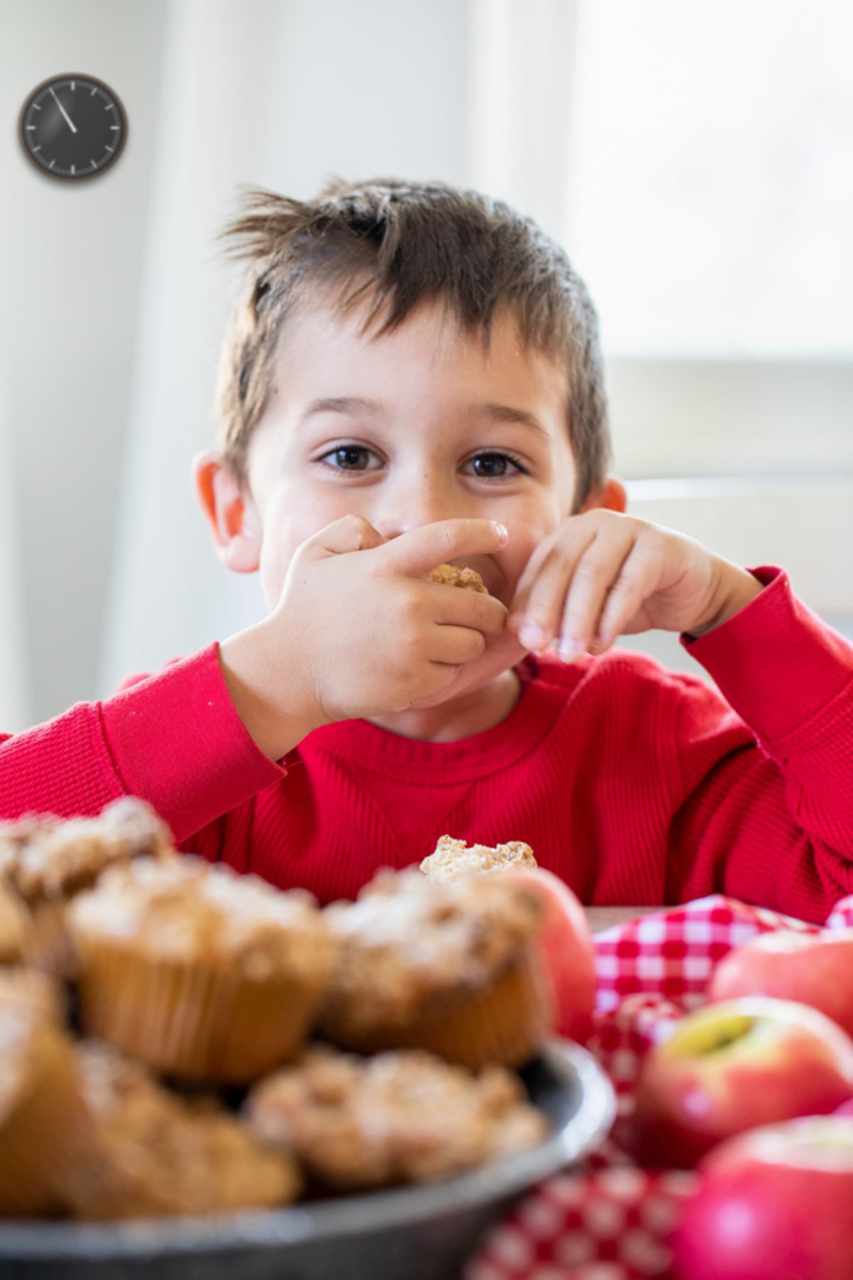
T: 10 h 55 min
